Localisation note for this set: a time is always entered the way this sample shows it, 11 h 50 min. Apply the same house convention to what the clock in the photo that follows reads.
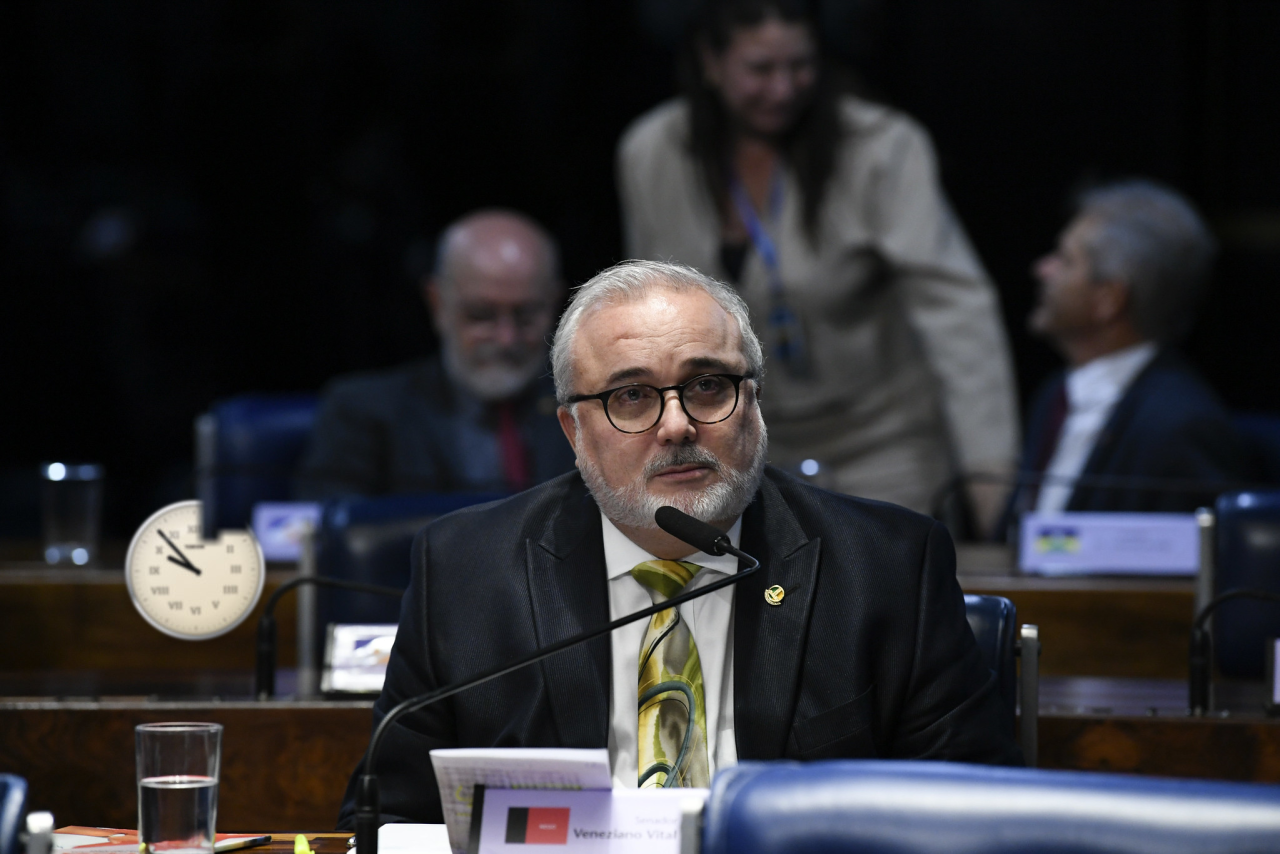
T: 9 h 53 min
